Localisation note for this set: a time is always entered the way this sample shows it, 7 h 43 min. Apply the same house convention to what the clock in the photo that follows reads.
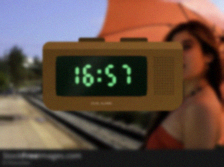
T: 16 h 57 min
